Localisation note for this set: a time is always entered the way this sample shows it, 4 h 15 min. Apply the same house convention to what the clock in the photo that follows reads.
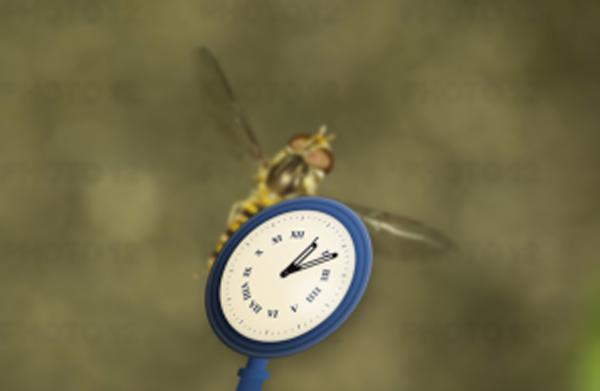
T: 1 h 11 min
